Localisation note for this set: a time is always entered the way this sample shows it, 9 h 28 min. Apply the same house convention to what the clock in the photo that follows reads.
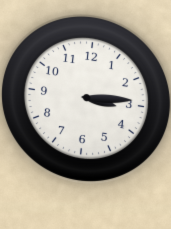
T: 3 h 14 min
